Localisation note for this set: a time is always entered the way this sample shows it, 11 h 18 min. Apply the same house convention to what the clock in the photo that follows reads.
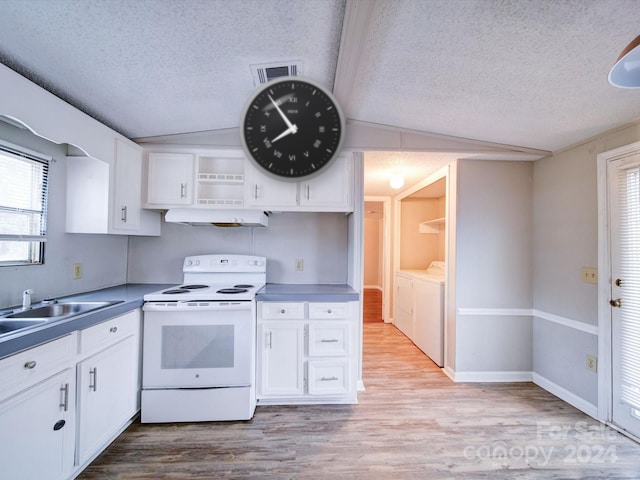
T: 7 h 54 min
